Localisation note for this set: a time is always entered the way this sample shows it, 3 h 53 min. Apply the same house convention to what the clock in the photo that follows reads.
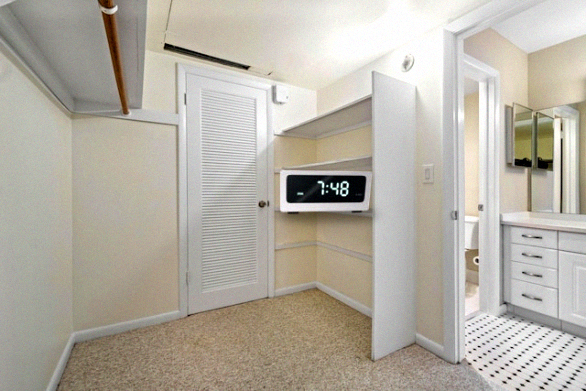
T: 7 h 48 min
